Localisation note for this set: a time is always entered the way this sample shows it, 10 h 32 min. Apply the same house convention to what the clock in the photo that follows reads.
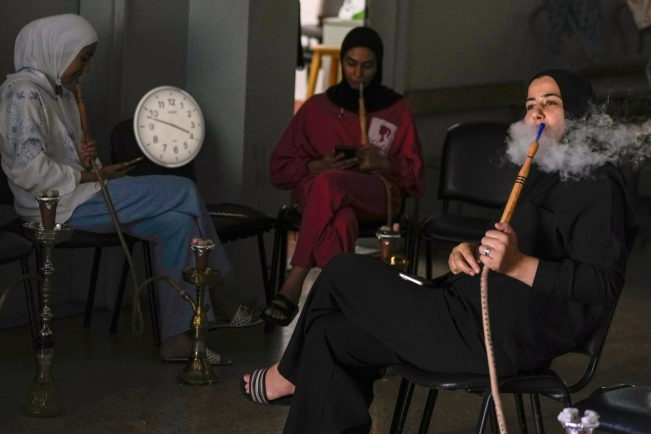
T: 3 h 48 min
